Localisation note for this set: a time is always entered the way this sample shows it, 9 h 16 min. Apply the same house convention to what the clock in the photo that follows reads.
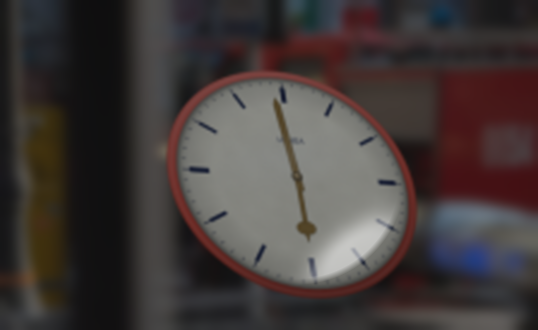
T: 5 h 59 min
